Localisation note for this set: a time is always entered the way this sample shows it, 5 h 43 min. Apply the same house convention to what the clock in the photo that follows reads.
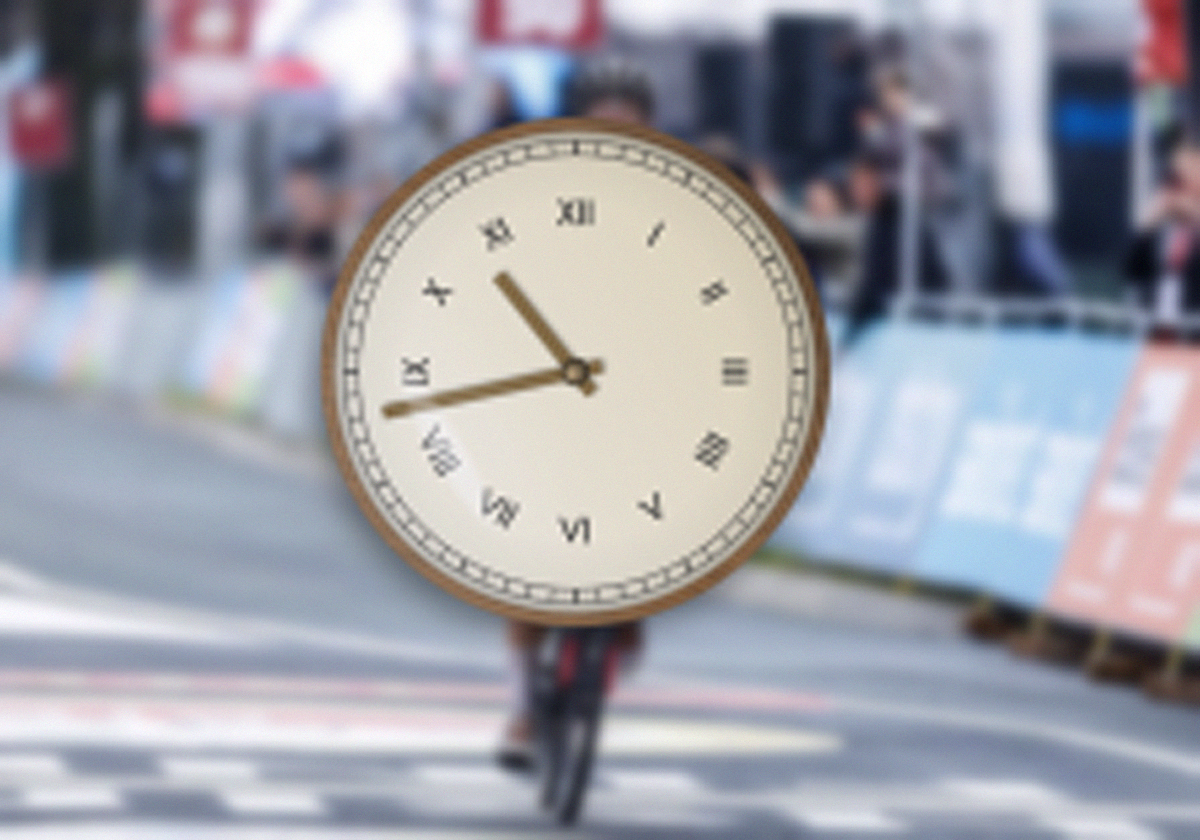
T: 10 h 43 min
